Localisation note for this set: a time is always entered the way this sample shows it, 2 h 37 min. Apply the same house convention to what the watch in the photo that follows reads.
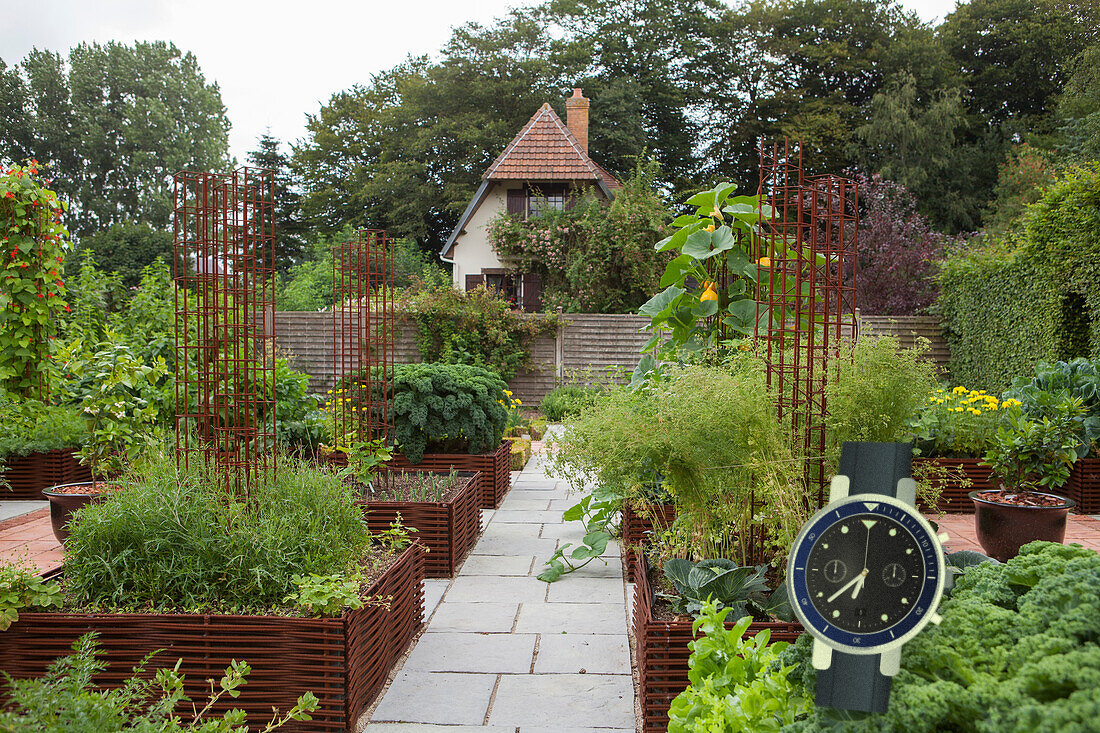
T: 6 h 38 min
